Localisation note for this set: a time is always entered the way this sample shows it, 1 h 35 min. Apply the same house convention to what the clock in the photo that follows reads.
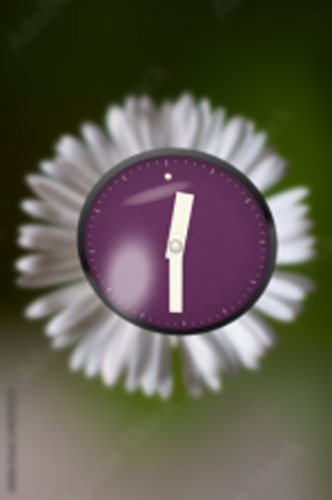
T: 12 h 31 min
